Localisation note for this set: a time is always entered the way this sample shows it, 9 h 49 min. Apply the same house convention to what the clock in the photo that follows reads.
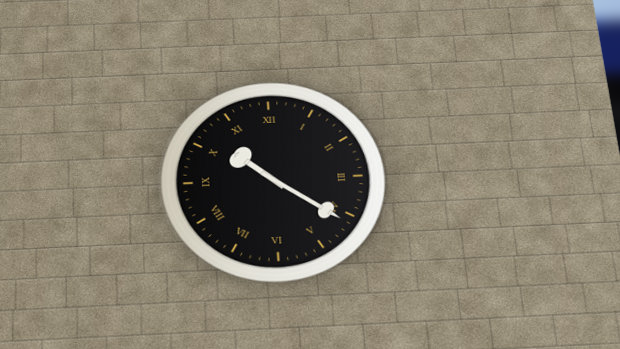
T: 10 h 21 min
